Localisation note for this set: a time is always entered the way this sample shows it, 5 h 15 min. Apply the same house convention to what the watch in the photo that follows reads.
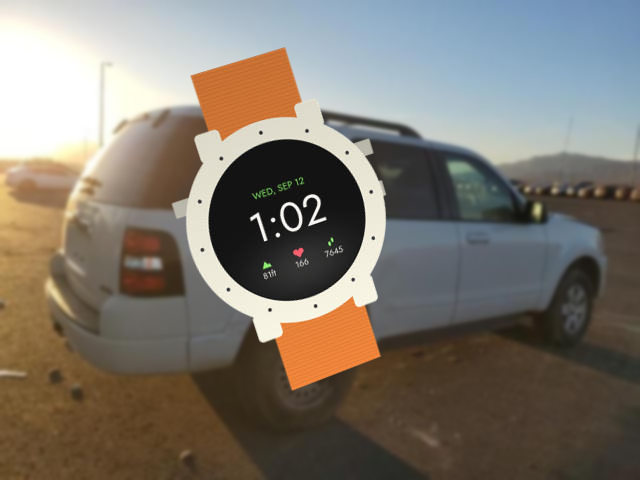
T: 1 h 02 min
